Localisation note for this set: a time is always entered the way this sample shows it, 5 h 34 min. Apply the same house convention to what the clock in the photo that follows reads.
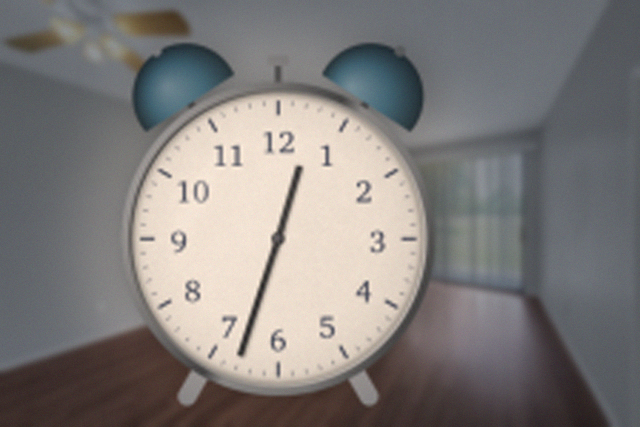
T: 12 h 33 min
